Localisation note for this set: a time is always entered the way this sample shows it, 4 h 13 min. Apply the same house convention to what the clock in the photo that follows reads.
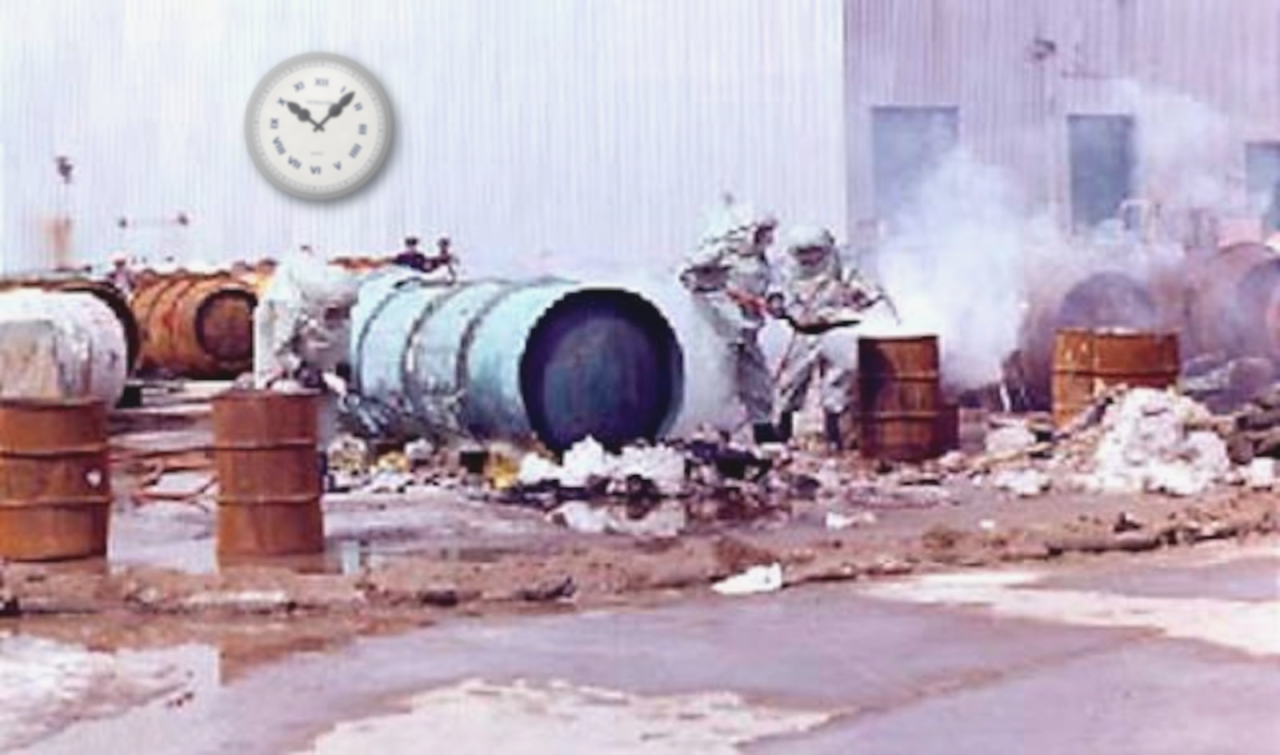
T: 10 h 07 min
